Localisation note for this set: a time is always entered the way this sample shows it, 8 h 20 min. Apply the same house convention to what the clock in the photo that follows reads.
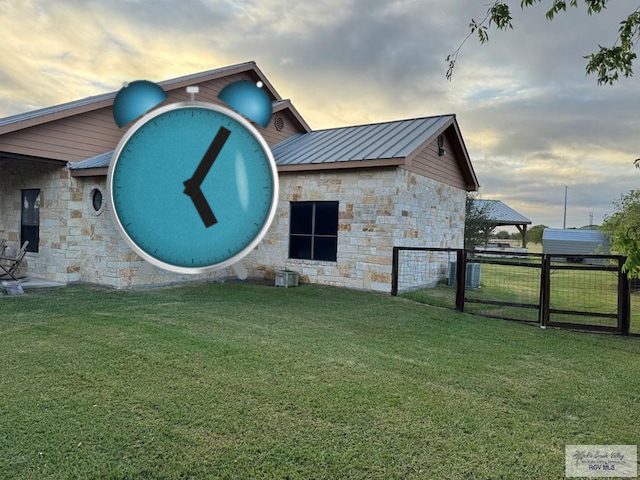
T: 5 h 05 min
